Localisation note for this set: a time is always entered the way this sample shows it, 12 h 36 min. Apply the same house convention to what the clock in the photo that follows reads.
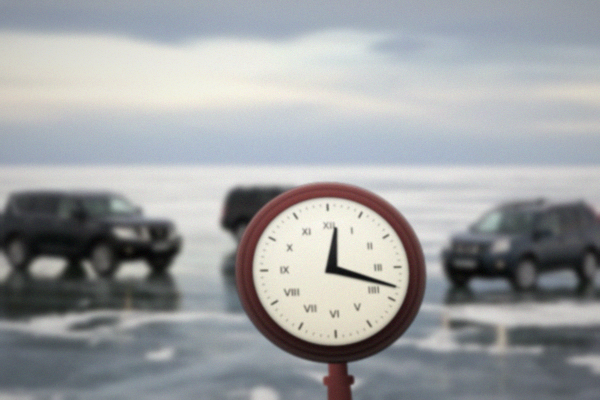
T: 12 h 18 min
